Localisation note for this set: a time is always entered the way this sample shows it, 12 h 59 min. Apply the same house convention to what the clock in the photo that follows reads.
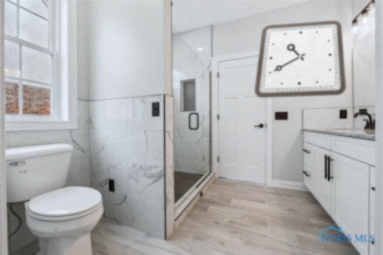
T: 10 h 40 min
